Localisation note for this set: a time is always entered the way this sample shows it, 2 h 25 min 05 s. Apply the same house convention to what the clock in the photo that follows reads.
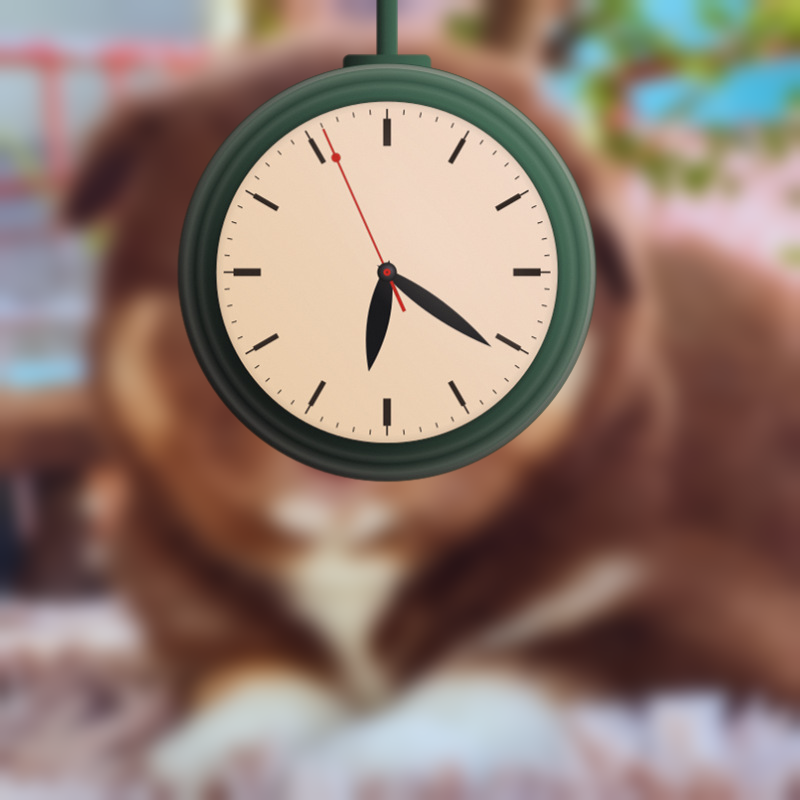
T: 6 h 20 min 56 s
